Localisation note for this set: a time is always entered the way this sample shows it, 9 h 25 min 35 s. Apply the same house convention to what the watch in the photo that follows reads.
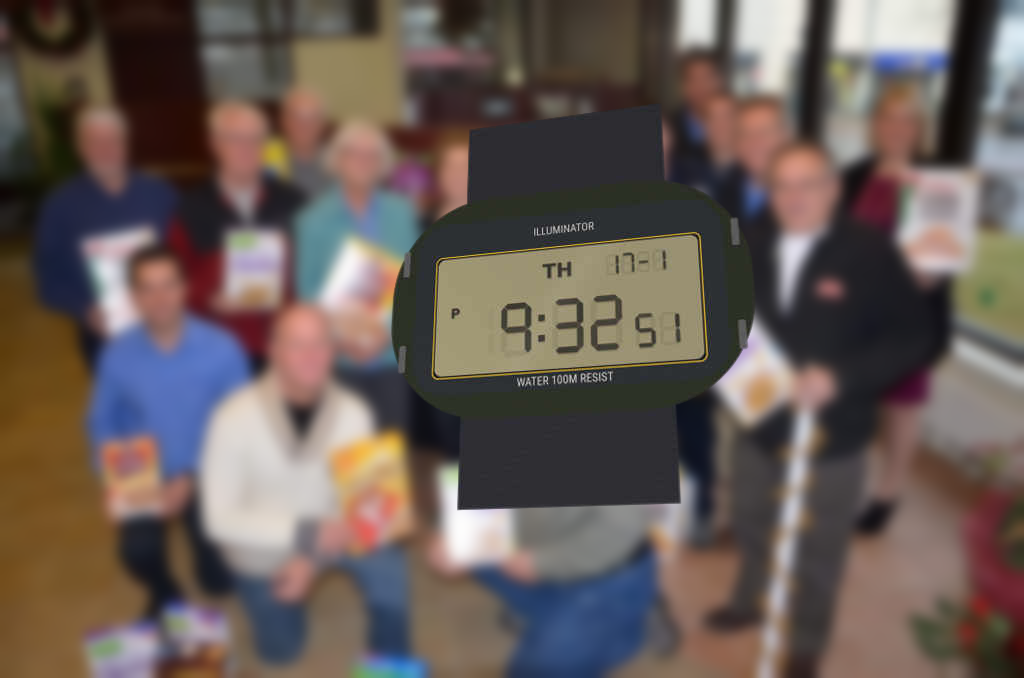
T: 9 h 32 min 51 s
